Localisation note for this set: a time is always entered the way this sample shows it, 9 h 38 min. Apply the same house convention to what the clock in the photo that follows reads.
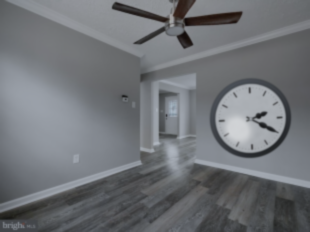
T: 2 h 20 min
